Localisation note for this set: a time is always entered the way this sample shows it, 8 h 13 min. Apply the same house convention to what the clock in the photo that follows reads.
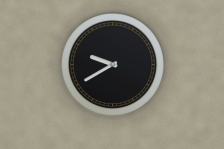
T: 9 h 40 min
